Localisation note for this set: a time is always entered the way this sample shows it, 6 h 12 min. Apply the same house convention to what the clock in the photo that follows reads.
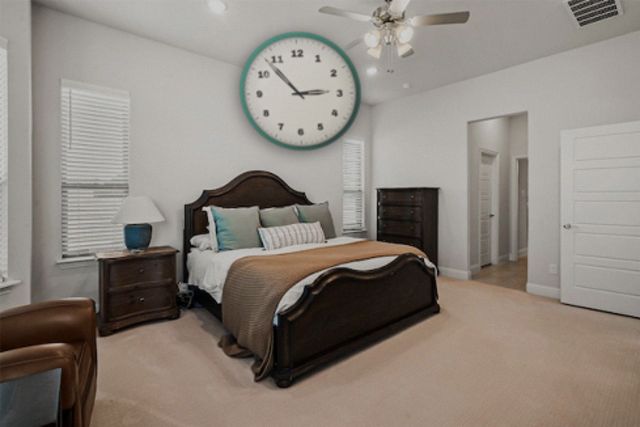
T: 2 h 53 min
